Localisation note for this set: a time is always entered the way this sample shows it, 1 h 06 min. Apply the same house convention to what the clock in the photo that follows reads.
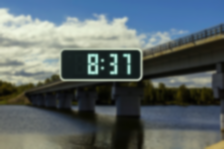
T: 8 h 37 min
